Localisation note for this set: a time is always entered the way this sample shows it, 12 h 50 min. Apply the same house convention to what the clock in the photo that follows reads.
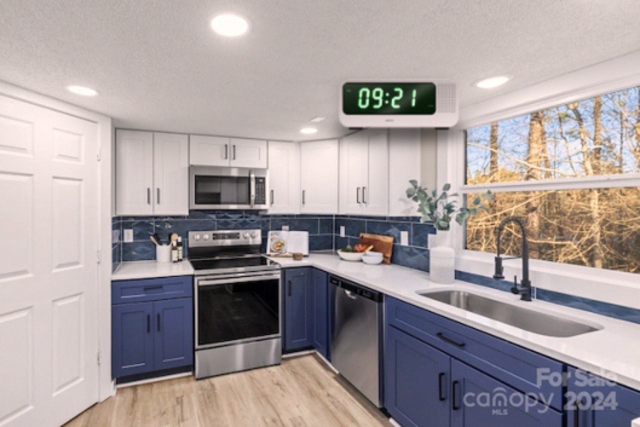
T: 9 h 21 min
